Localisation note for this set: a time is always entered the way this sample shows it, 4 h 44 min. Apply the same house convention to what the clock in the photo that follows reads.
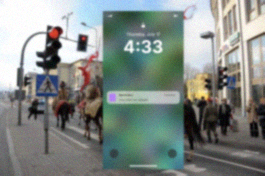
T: 4 h 33 min
